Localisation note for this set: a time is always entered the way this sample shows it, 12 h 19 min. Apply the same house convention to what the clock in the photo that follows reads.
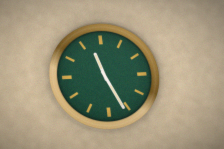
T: 11 h 26 min
